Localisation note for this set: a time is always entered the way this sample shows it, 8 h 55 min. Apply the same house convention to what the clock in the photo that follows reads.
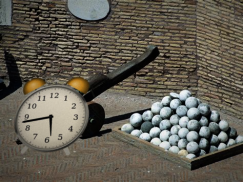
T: 5 h 43 min
